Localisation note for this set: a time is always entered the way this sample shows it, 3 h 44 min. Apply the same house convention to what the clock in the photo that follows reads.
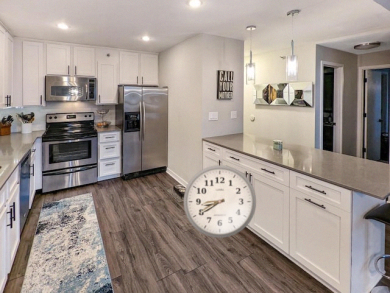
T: 8 h 40 min
